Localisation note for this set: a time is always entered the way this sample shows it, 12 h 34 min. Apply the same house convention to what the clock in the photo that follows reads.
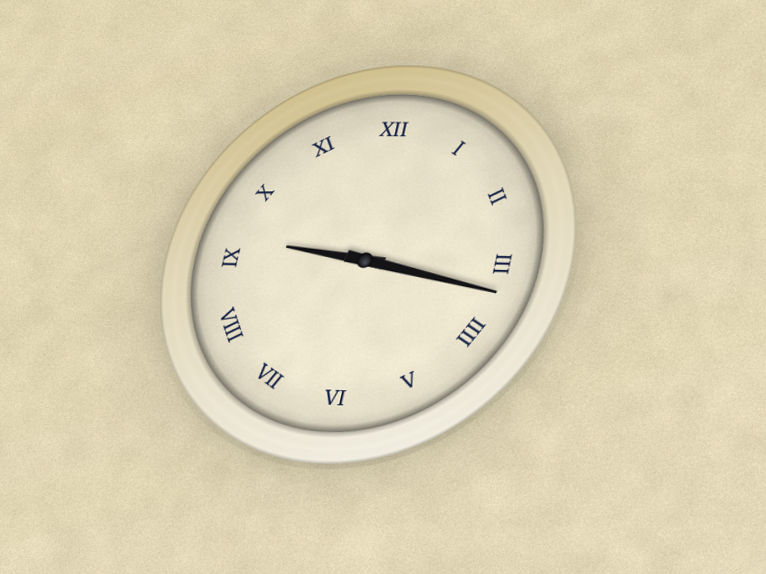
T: 9 h 17 min
